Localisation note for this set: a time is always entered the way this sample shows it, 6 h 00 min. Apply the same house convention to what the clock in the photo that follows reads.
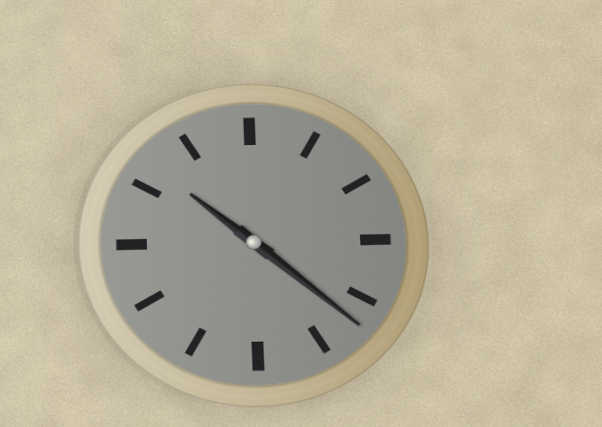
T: 10 h 22 min
